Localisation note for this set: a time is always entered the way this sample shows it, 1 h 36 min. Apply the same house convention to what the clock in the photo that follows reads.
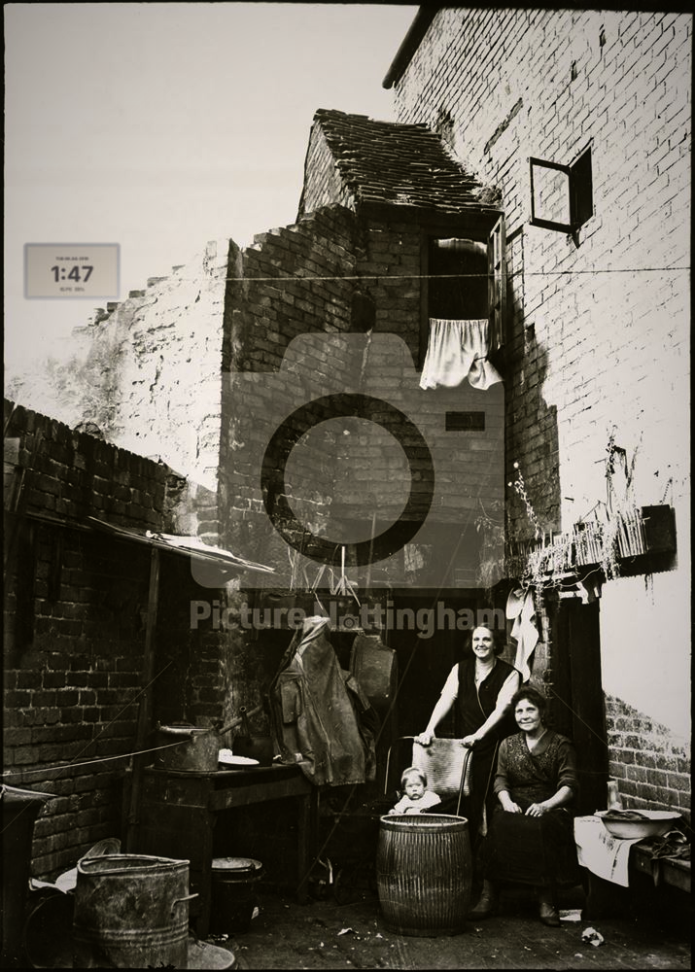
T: 1 h 47 min
